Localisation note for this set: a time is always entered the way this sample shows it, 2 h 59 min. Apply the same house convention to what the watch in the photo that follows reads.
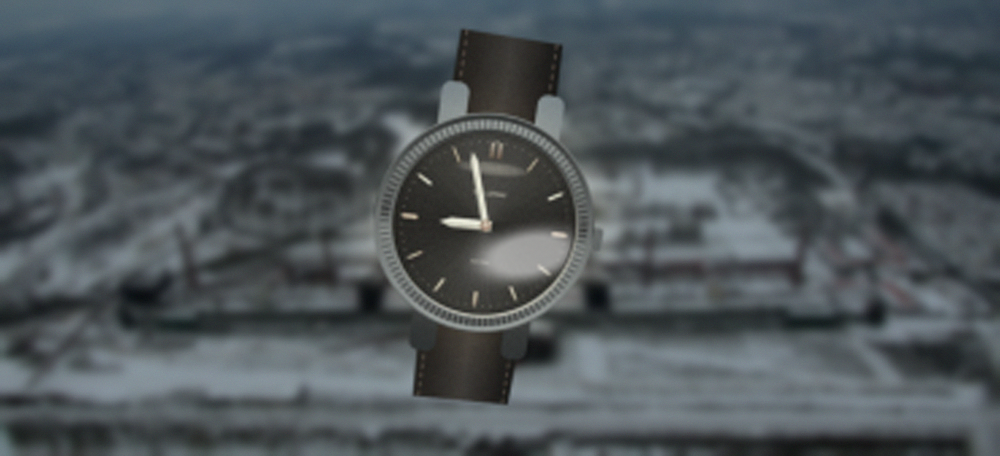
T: 8 h 57 min
